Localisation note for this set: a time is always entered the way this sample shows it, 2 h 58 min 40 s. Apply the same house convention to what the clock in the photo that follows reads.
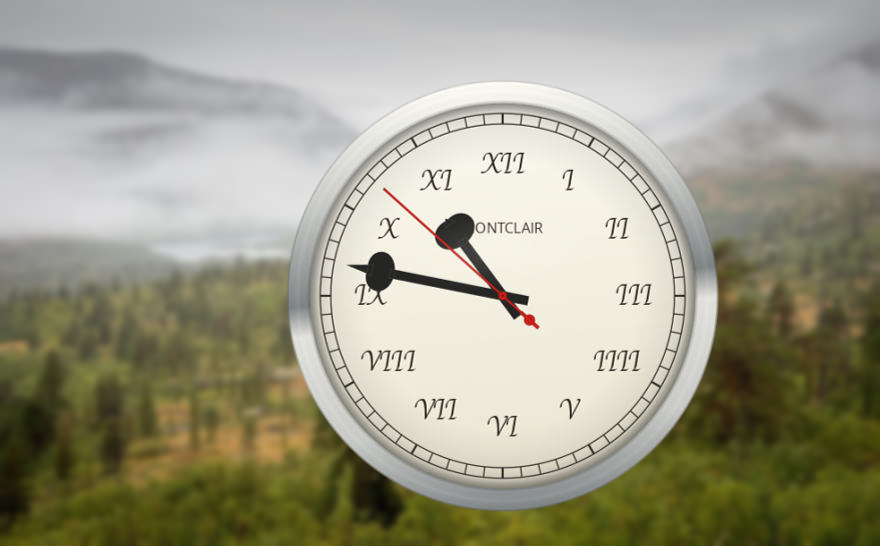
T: 10 h 46 min 52 s
